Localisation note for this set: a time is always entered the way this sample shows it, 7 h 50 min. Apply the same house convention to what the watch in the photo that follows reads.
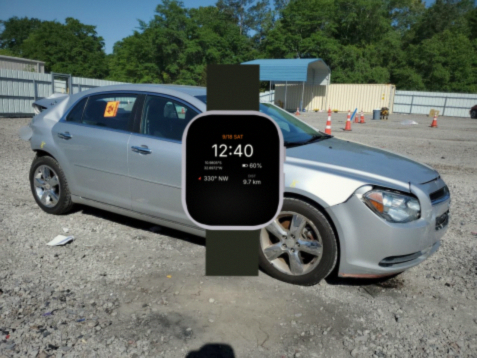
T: 12 h 40 min
